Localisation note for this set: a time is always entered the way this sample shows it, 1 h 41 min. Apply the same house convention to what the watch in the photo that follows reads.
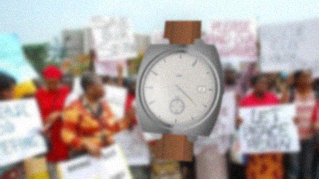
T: 4 h 22 min
